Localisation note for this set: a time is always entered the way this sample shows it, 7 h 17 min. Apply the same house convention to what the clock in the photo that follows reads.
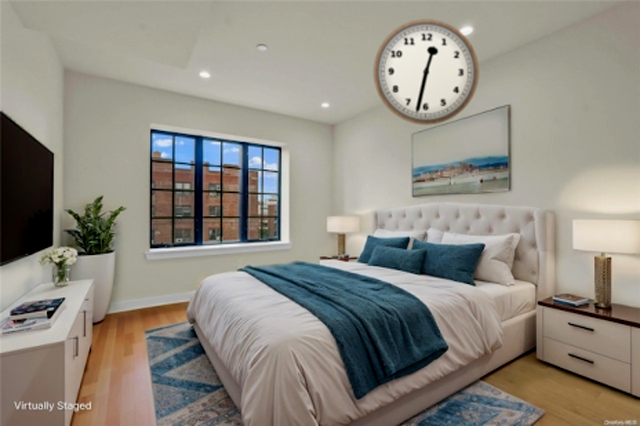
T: 12 h 32 min
